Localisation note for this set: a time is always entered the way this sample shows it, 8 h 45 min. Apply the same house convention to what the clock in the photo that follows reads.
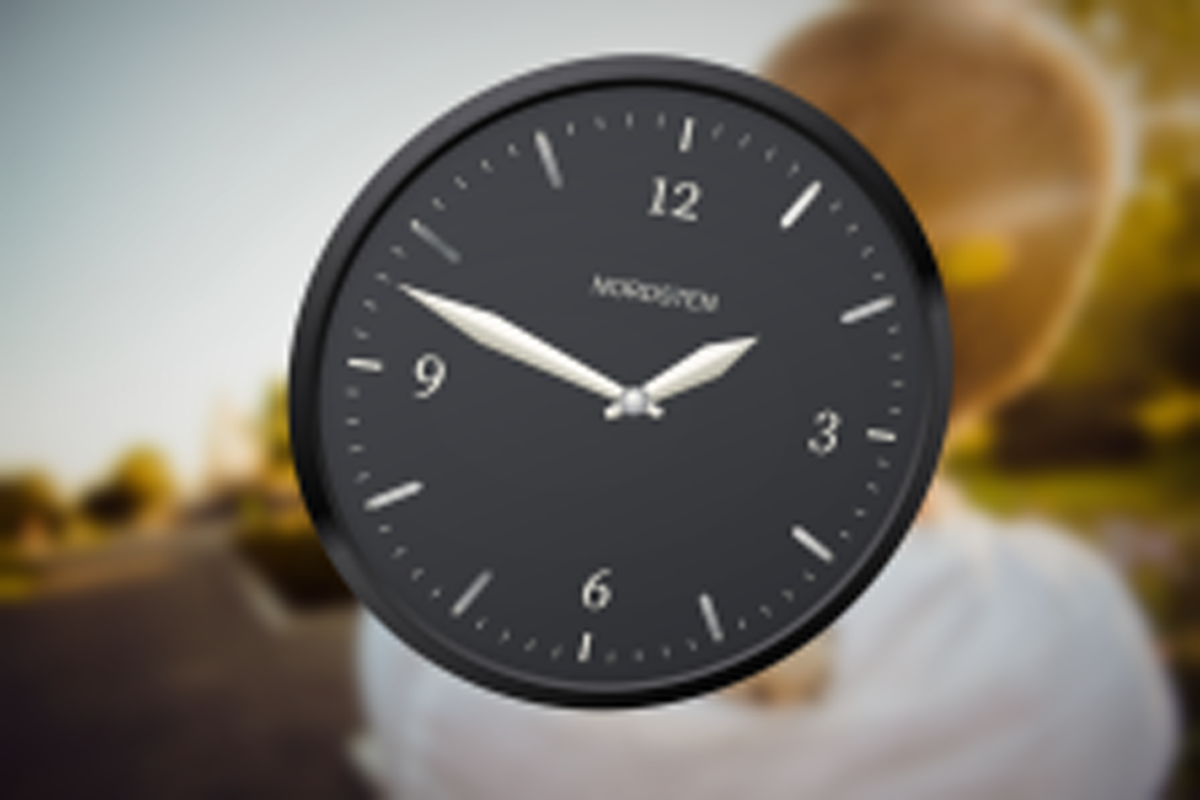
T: 1 h 48 min
